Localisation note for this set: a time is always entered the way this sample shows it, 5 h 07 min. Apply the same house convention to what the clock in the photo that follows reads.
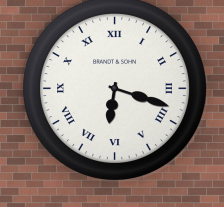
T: 6 h 18 min
